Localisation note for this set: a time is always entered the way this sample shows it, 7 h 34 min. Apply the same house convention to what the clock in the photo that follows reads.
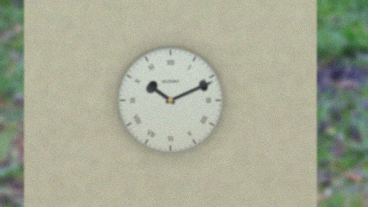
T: 10 h 11 min
